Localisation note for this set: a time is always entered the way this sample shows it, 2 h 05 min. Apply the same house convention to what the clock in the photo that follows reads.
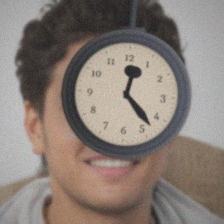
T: 12 h 23 min
